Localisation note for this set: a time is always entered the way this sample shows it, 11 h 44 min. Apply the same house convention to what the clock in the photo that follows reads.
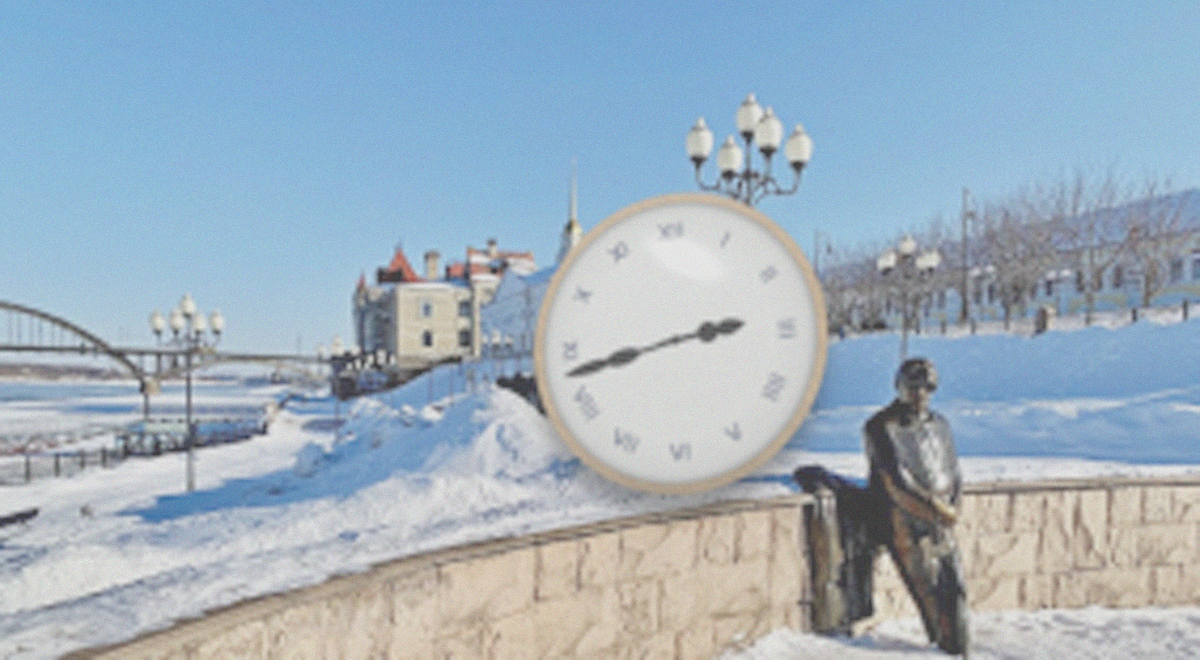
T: 2 h 43 min
